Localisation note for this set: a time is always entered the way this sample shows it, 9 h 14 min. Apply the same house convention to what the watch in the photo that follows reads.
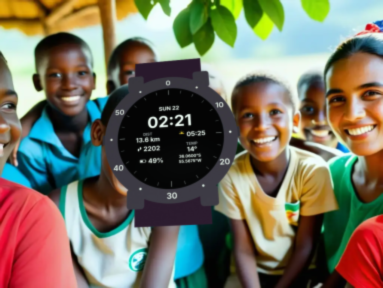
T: 2 h 21 min
